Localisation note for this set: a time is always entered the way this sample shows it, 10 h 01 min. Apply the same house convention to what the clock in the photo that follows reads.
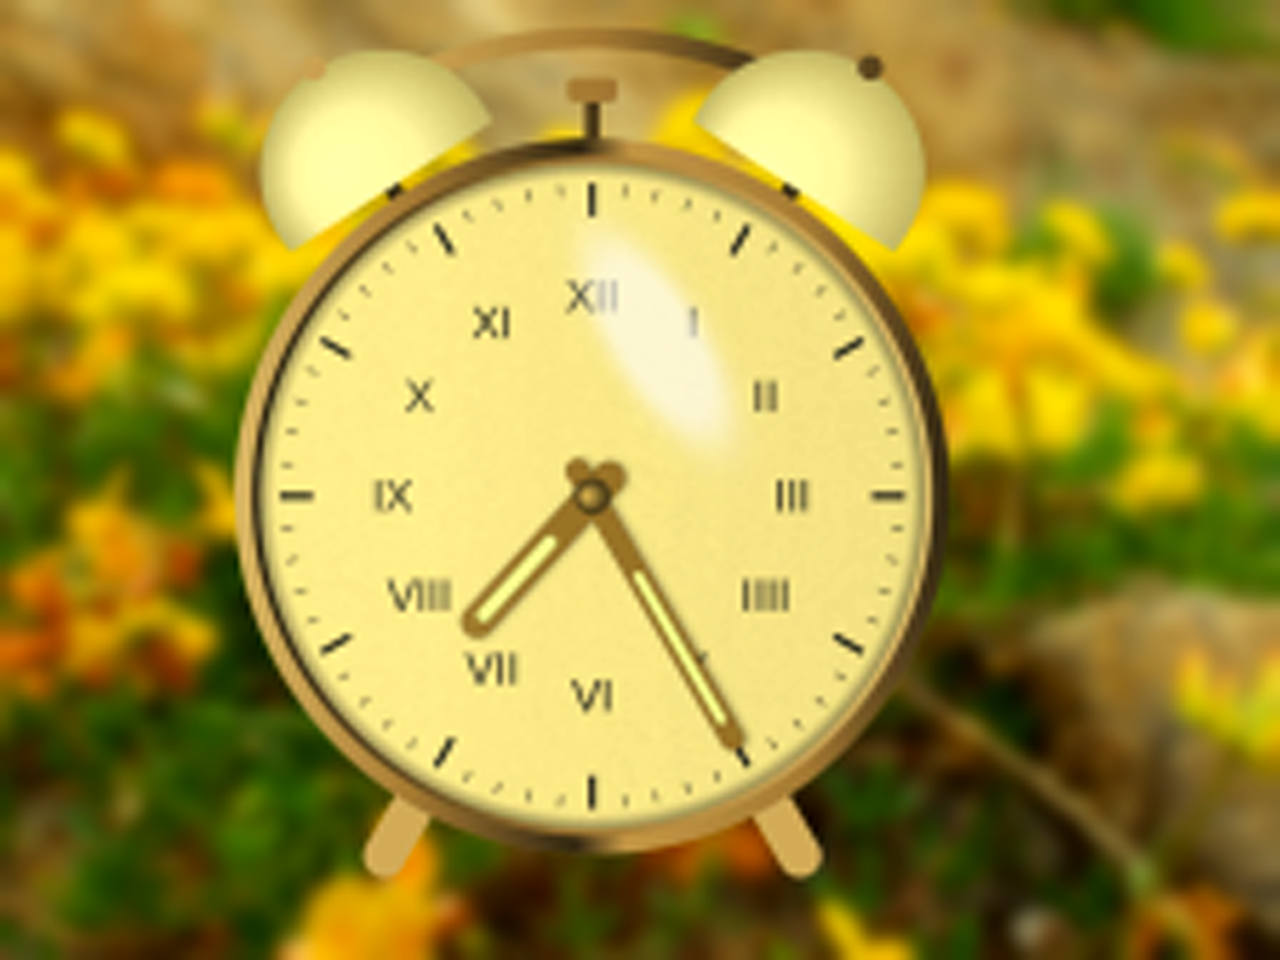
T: 7 h 25 min
